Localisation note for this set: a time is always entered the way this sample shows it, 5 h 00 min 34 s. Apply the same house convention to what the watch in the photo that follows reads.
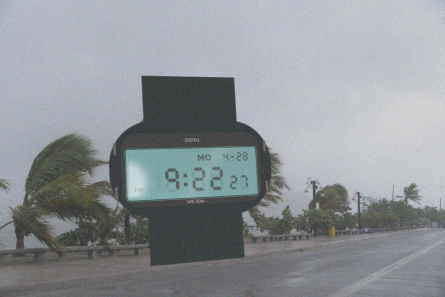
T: 9 h 22 min 27 s
